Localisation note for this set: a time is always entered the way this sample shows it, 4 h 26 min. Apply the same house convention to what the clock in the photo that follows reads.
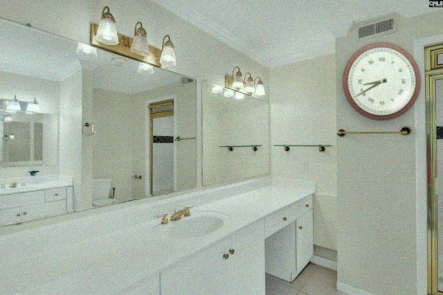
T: 8 h 40 min
